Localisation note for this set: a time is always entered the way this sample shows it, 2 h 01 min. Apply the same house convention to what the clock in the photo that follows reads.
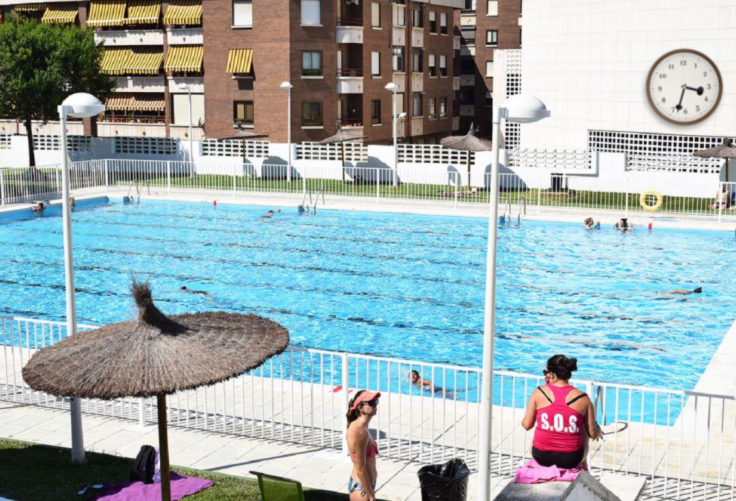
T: 3 h 33 min
